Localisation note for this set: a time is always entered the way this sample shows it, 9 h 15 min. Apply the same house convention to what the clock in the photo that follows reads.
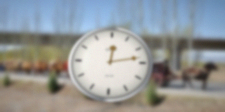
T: 12 h 13 min
